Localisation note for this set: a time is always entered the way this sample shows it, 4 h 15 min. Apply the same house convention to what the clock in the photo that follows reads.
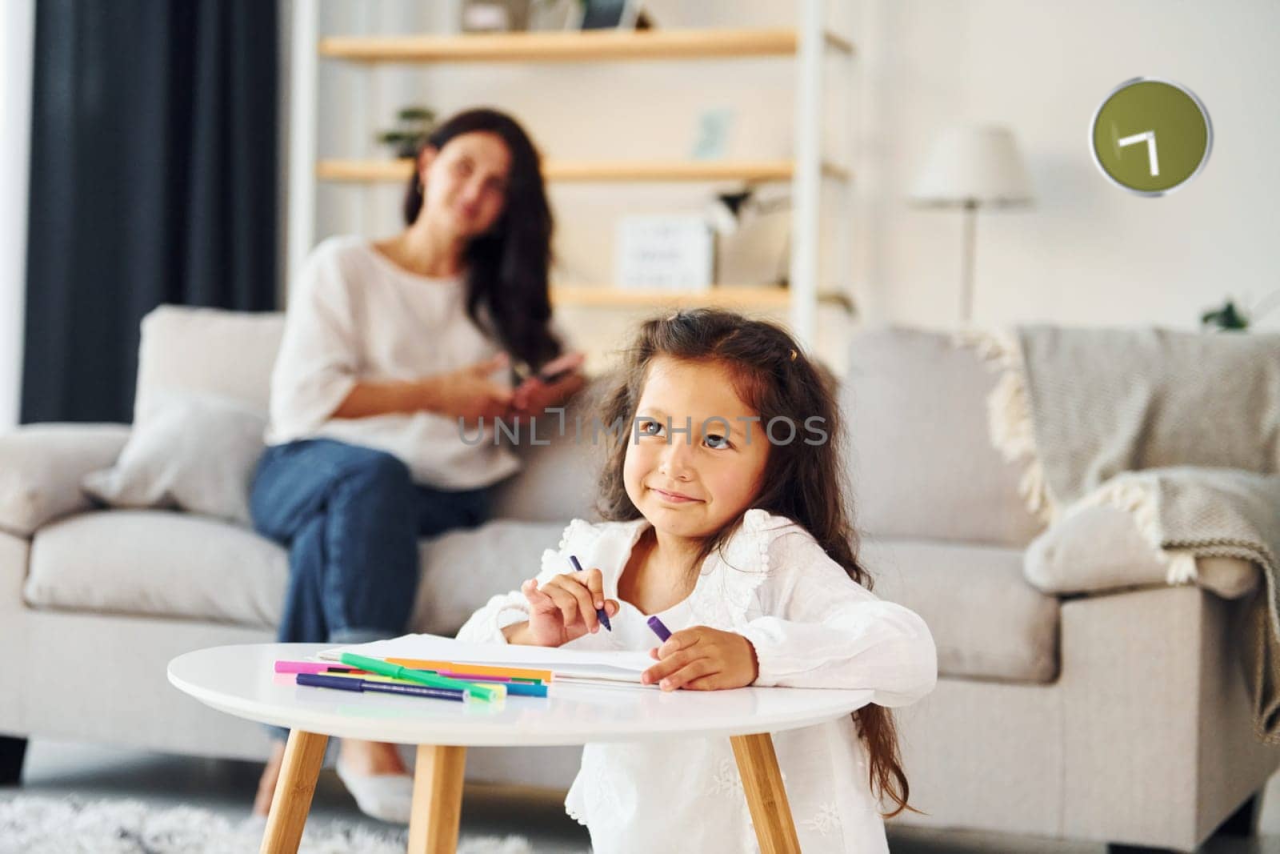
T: 8 h 29 min
